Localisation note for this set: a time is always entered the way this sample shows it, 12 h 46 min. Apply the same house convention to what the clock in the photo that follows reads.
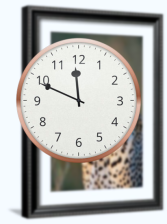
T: 11 h 49 min
